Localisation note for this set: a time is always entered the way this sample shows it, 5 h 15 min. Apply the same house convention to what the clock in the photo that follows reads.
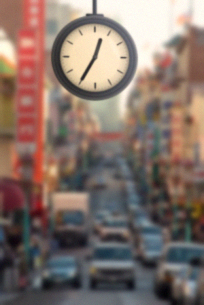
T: 12 h 35 min
